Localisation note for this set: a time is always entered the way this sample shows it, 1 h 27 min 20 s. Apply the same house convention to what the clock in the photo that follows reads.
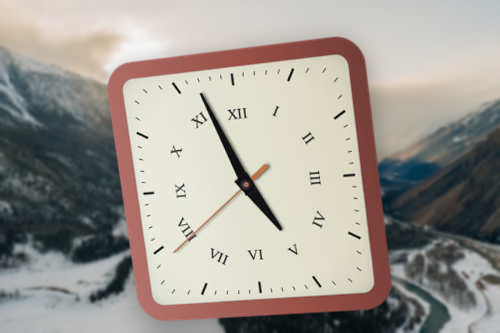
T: 4 h 56 min 39 s
